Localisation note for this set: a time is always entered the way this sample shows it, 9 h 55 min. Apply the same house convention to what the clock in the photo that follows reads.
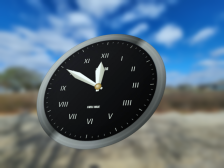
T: 11 h 50 min
